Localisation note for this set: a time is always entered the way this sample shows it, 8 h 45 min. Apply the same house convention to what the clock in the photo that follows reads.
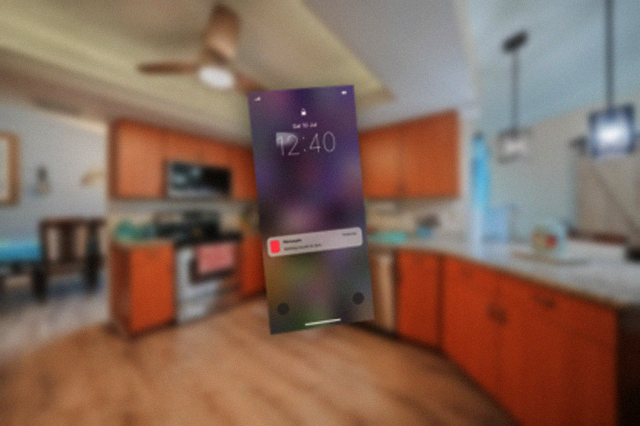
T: 12 h 40 min
